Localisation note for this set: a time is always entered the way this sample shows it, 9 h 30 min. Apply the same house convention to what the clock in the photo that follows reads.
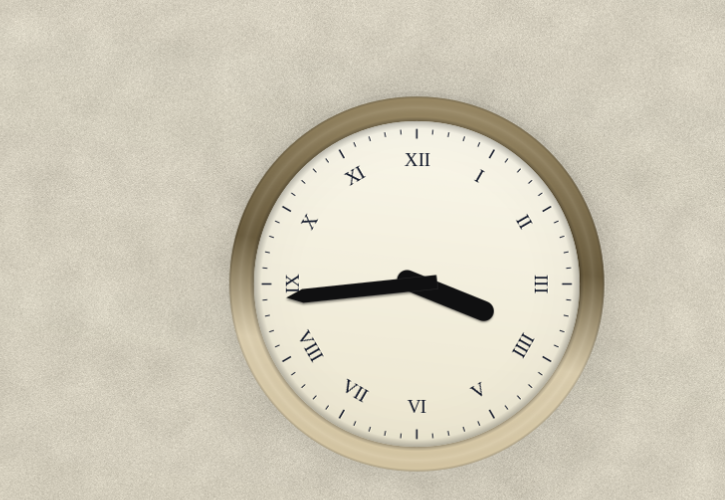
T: 3 h 44 min
